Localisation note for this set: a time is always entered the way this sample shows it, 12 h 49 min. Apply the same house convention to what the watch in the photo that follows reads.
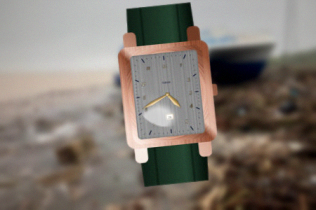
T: 4 h 41 min
